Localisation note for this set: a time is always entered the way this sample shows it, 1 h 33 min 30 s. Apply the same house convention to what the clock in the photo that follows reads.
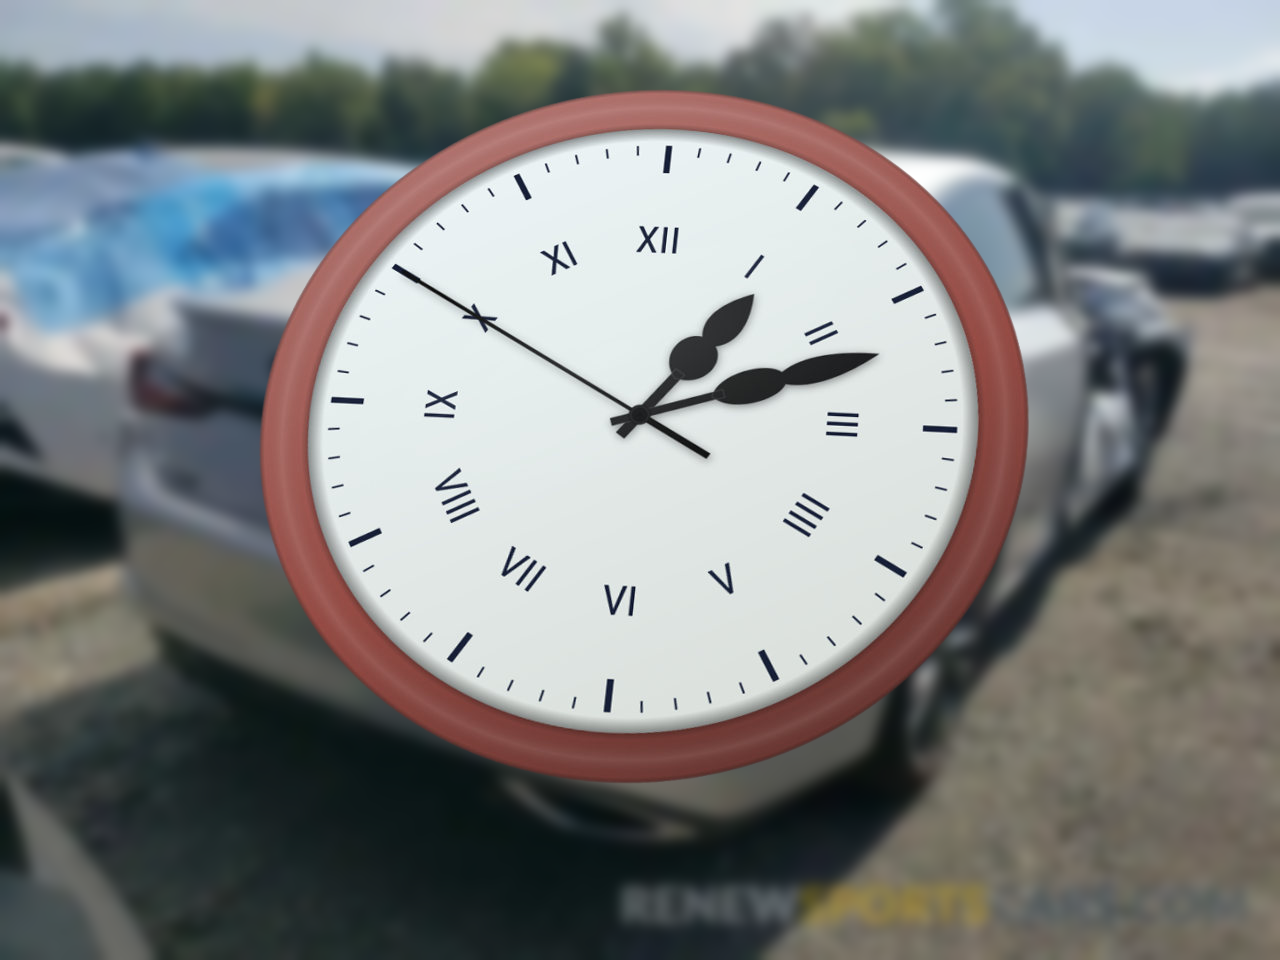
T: 1 h 11 min 50 s
